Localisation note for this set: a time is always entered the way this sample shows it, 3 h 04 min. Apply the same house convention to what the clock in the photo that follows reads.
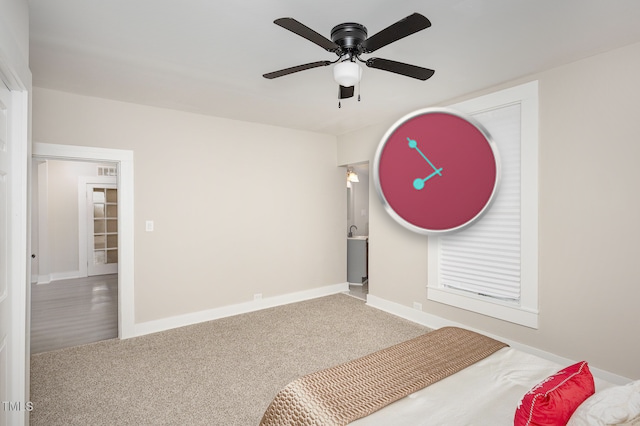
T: 7 h 53 min
